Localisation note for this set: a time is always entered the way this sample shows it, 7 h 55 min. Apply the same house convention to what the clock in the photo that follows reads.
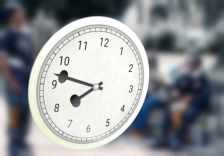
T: 7 h 47 min
